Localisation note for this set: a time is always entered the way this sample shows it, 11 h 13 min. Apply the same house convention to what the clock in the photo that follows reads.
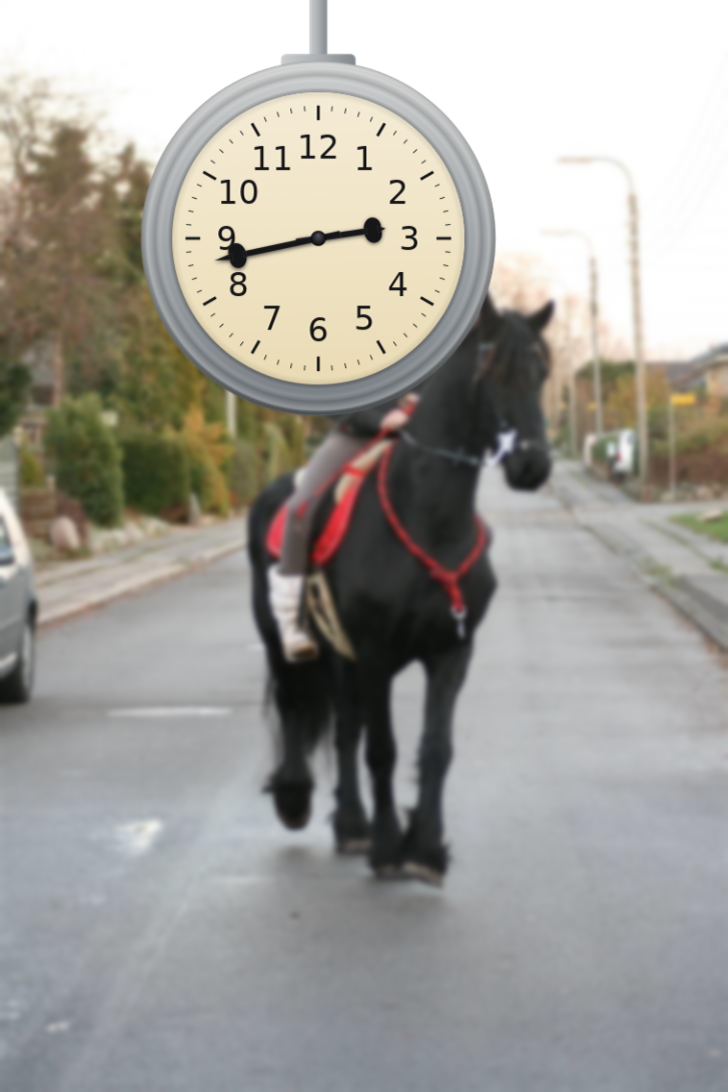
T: 2 h 43 min
